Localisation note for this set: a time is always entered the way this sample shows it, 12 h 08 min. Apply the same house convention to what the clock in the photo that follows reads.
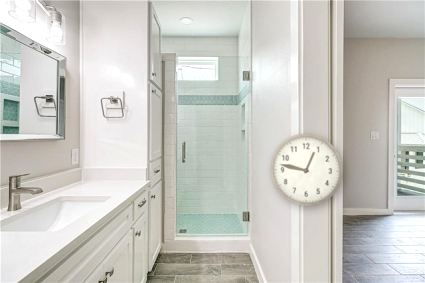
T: 12 h 47 min
